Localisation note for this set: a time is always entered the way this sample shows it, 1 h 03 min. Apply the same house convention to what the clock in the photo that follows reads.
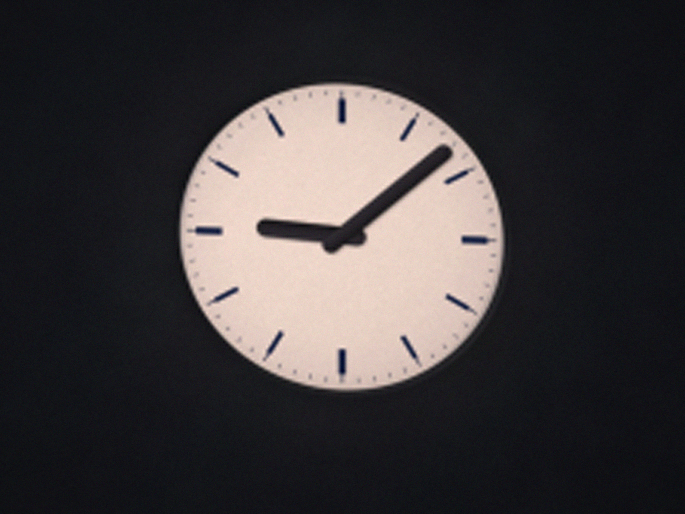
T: 9 h 08 min
